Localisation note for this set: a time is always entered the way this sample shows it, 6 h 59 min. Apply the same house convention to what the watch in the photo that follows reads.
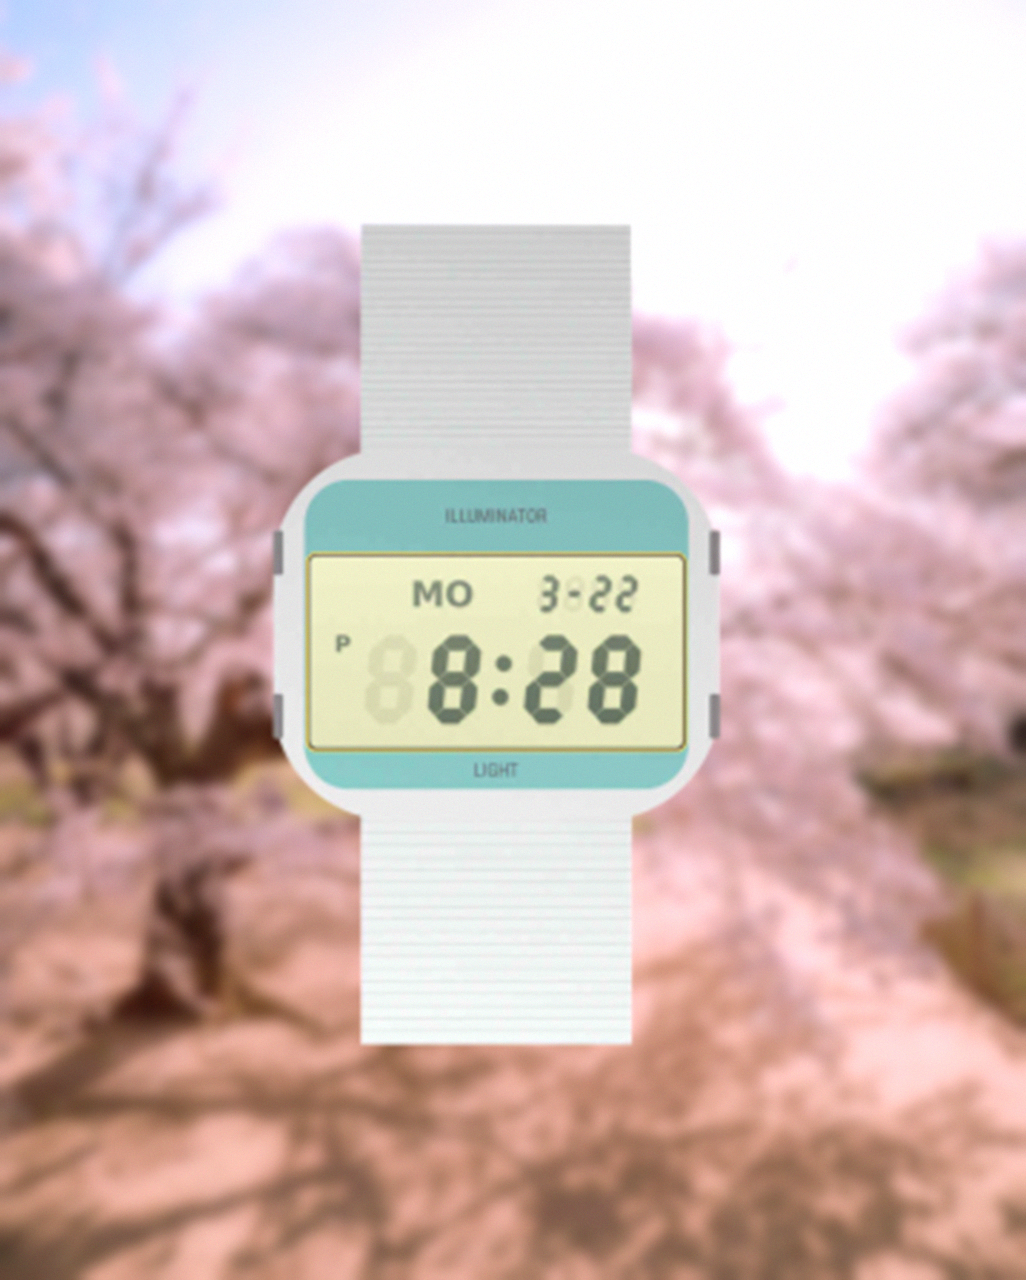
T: 8 h 28 min
